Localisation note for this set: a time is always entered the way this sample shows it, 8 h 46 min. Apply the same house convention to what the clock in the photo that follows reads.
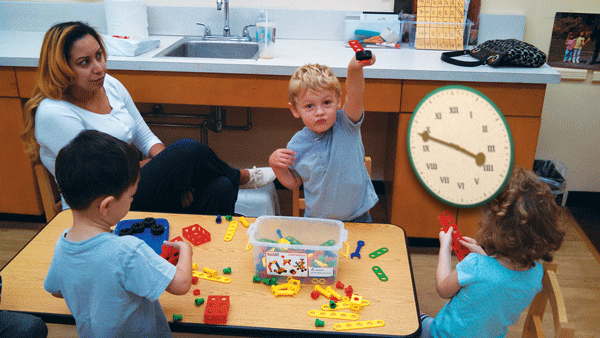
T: 3 h 48 min
